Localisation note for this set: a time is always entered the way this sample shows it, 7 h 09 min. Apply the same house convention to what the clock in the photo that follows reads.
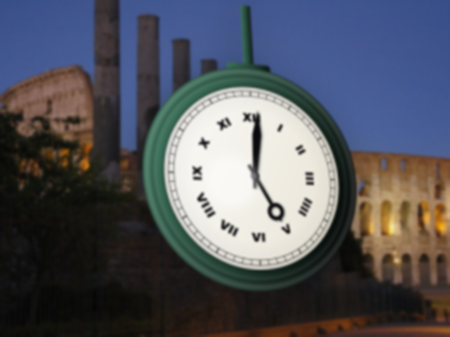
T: 5 h 01 min
